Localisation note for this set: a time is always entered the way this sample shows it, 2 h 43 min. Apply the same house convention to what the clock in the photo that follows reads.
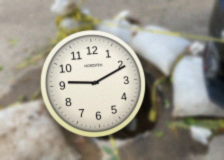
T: 9 h 11 min
